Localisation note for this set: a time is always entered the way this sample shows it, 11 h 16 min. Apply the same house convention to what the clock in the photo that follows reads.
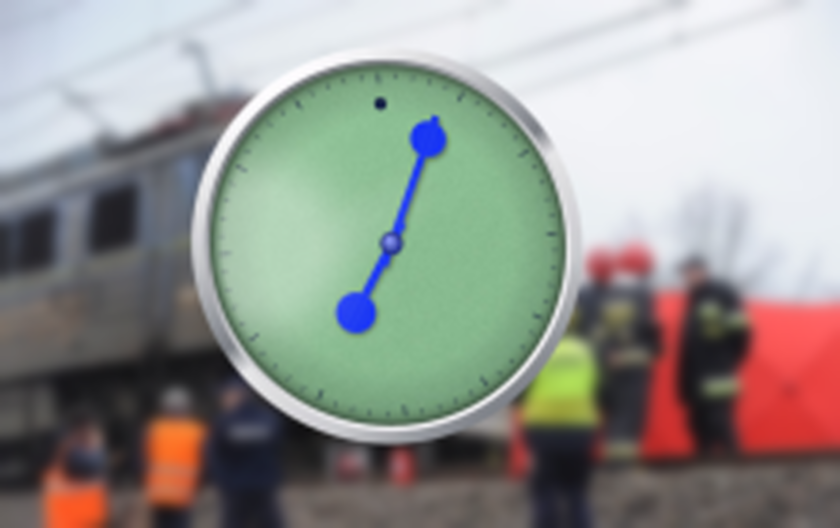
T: 7 h 04 min
